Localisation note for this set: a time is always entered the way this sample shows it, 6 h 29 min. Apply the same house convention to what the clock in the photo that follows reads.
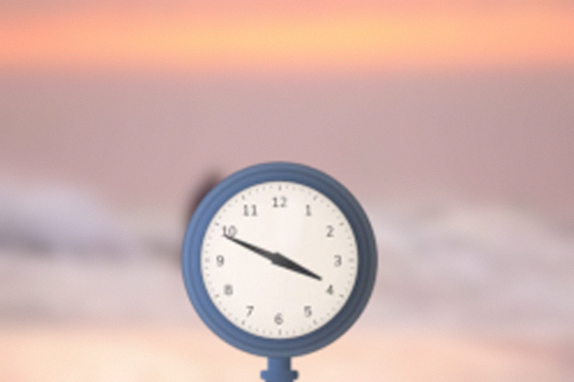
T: 3 h 49 min
